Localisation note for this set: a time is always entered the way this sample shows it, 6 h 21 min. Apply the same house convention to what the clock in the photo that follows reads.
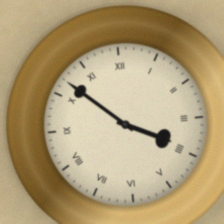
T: 3 h 52 min
